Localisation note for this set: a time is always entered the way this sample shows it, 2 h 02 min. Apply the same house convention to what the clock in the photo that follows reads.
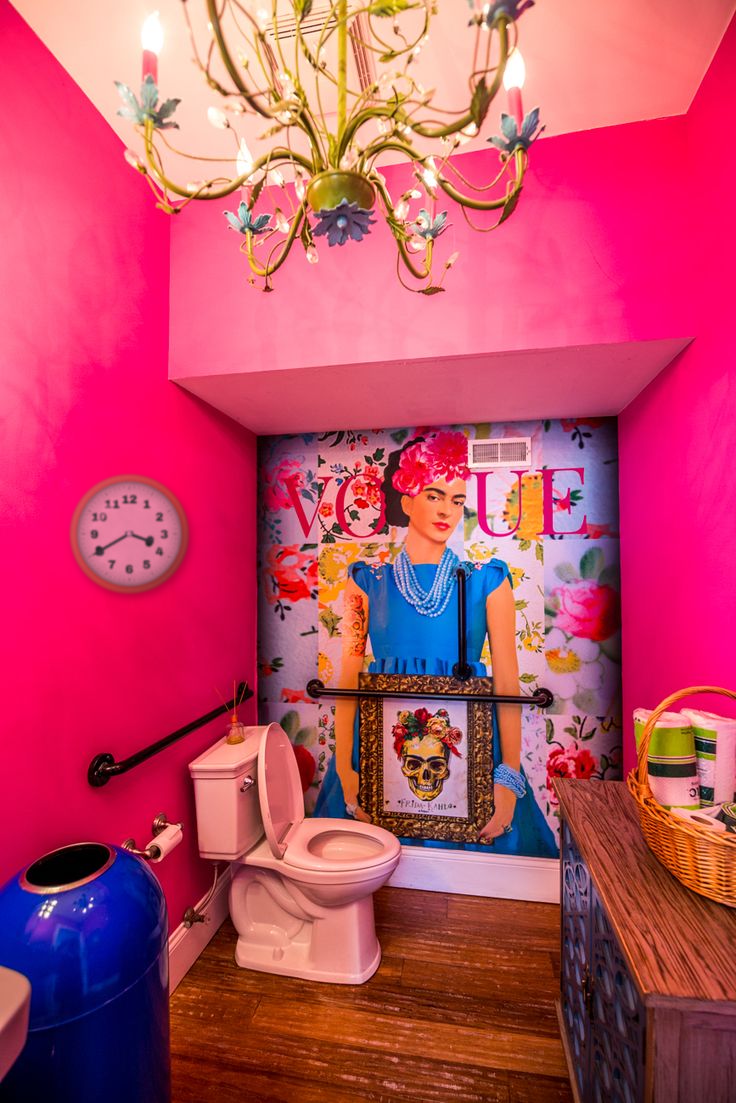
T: 3 h 40 min
